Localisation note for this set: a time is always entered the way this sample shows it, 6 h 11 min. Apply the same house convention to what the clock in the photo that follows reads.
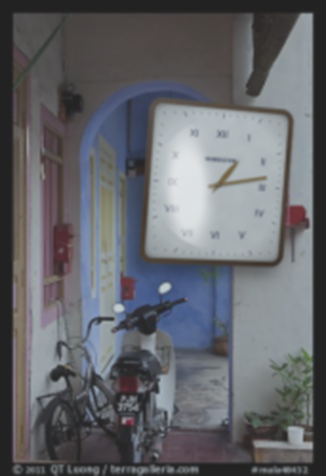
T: 1 h 13 min
